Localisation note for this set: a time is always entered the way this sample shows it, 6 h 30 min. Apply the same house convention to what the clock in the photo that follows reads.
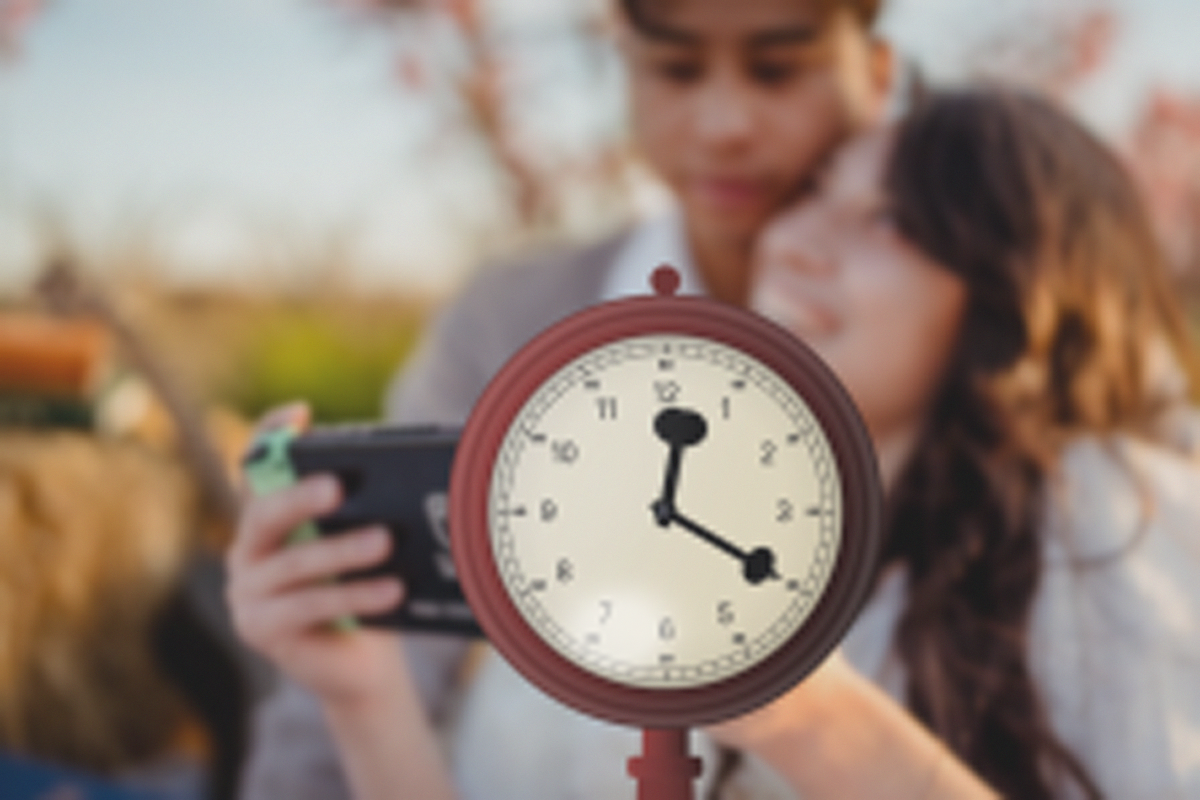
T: 12 h 20 min
